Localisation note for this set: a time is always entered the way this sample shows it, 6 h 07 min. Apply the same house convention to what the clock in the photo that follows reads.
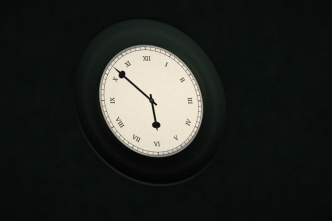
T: 5 h 52 min
